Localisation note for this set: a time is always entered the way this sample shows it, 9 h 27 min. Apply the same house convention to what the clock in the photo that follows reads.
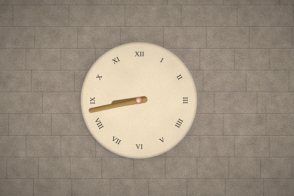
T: 8 h 43 min
